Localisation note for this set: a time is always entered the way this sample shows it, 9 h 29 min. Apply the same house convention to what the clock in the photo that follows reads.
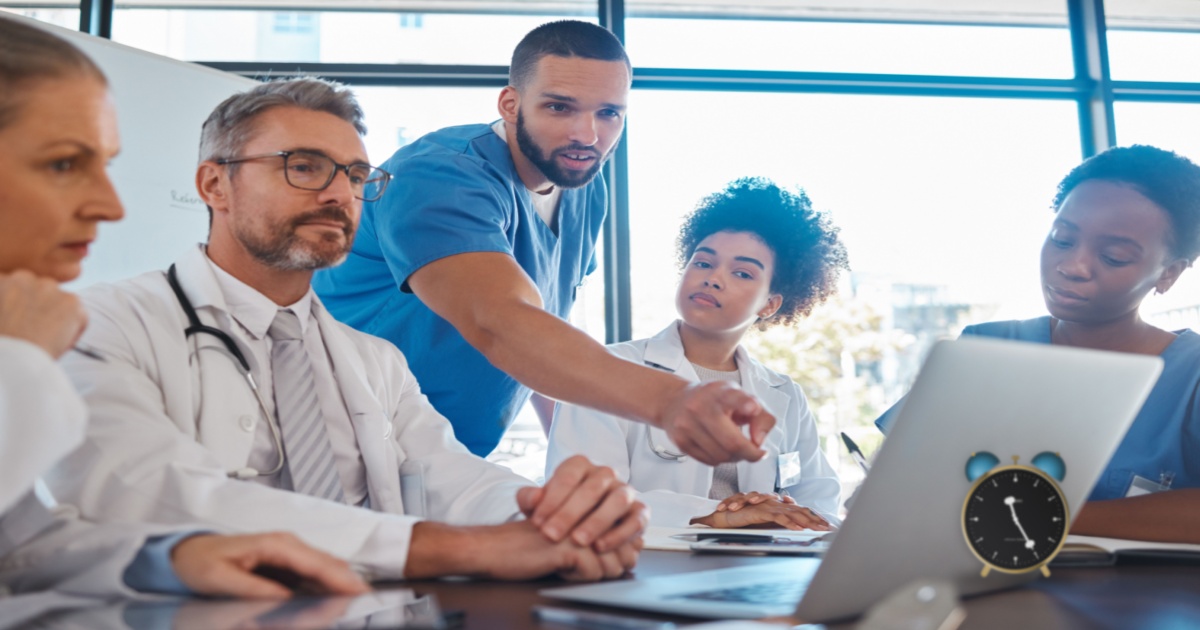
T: 11 h 25 min
